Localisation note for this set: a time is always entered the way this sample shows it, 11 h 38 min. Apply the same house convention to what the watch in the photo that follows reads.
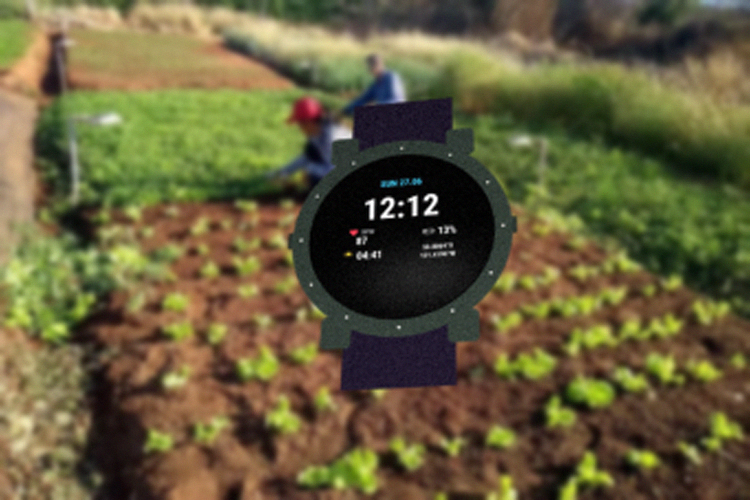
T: 12 h 12 min
